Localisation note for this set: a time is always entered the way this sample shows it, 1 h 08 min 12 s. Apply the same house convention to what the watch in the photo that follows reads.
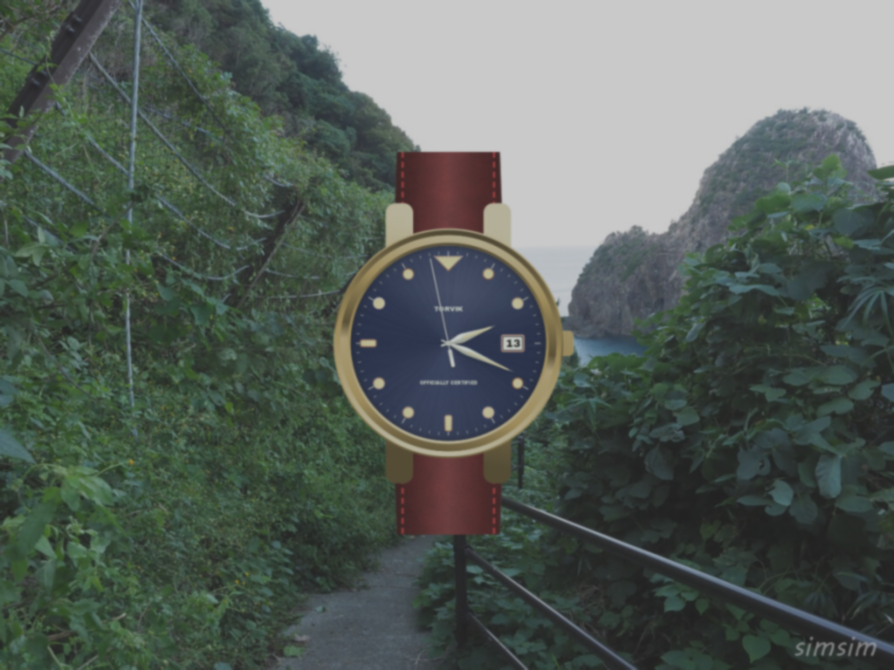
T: 2 h 18 min 58 s
